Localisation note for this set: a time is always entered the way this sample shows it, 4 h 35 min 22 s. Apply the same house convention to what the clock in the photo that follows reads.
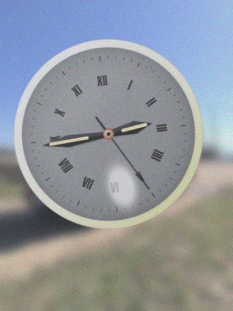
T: 2 h 44 min 25 s
